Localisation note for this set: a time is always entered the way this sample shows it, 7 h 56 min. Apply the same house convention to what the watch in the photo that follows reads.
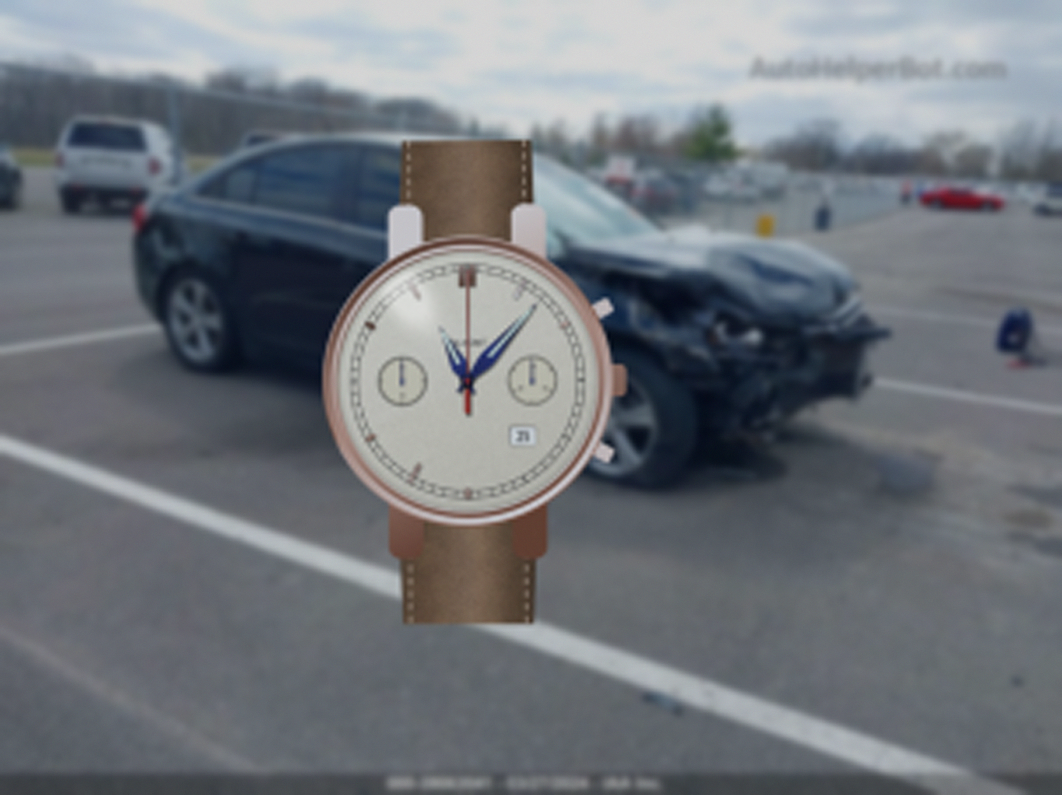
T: 11 h 07 min
